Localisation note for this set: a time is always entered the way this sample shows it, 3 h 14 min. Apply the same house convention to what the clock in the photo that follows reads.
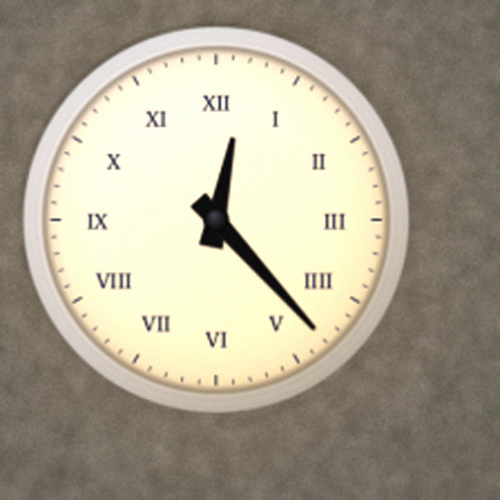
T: 12 h 23 min
